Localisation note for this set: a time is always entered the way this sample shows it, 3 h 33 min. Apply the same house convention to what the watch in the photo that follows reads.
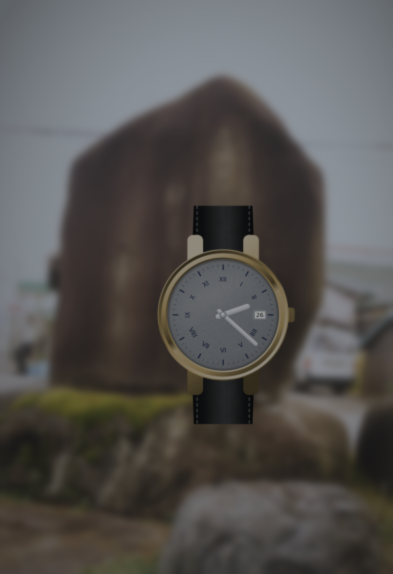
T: 2 h 22 min
